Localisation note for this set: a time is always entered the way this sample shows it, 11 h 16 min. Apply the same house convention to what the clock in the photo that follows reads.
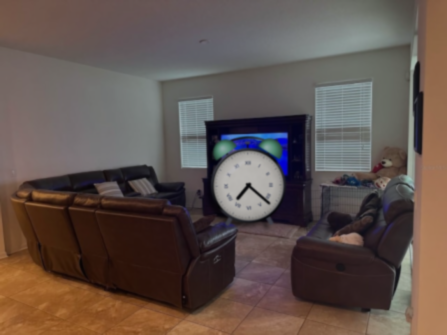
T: 7 h 22 min
